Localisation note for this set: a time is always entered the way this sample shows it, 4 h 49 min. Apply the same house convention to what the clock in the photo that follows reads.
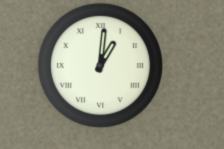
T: 1 h 01 min
